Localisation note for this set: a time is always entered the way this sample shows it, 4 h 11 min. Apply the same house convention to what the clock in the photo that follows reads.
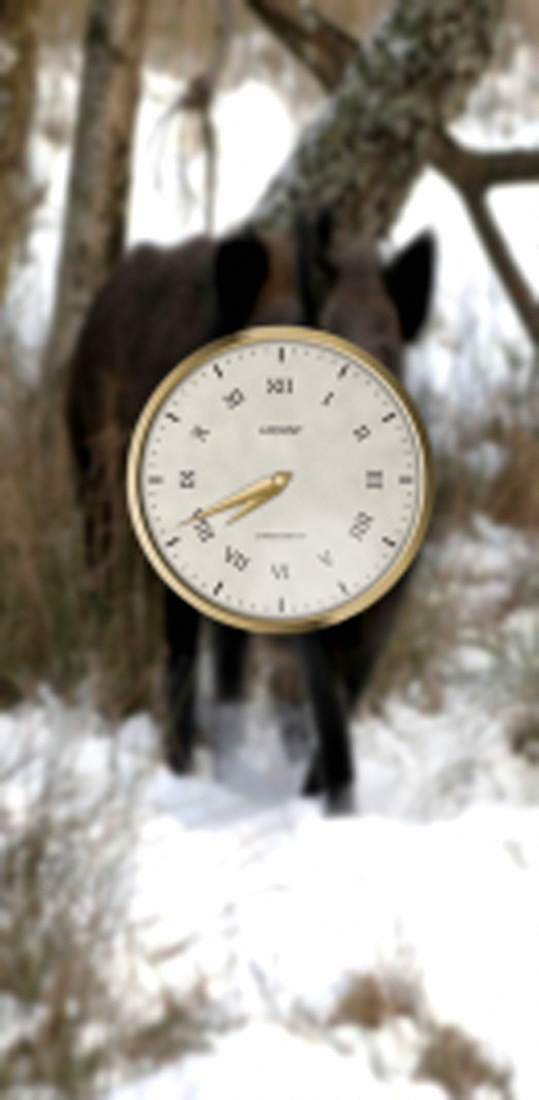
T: 7 h 41 min
